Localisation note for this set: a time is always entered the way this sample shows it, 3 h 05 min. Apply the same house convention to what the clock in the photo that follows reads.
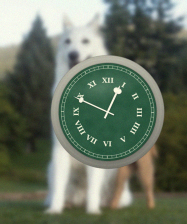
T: 12 h 49 min
